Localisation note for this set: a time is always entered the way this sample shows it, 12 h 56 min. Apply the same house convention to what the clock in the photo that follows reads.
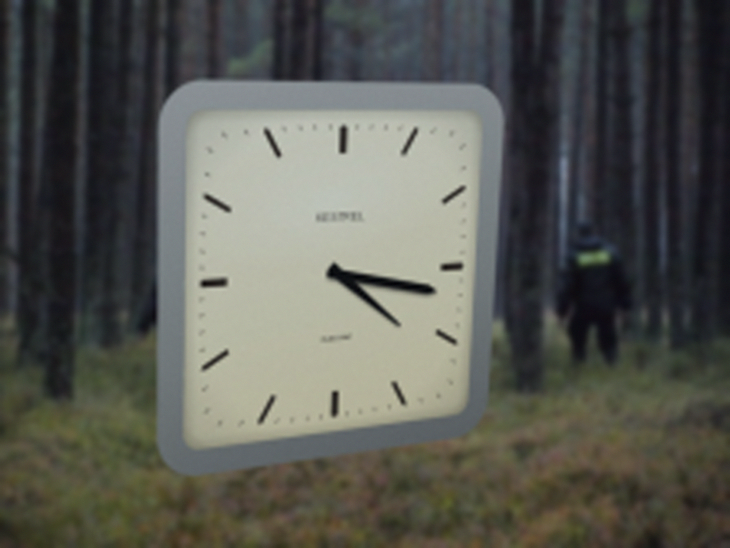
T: 4 h 17 min
